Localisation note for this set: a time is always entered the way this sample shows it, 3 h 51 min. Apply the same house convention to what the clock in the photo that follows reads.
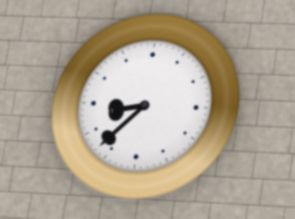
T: 8 h 37 min
